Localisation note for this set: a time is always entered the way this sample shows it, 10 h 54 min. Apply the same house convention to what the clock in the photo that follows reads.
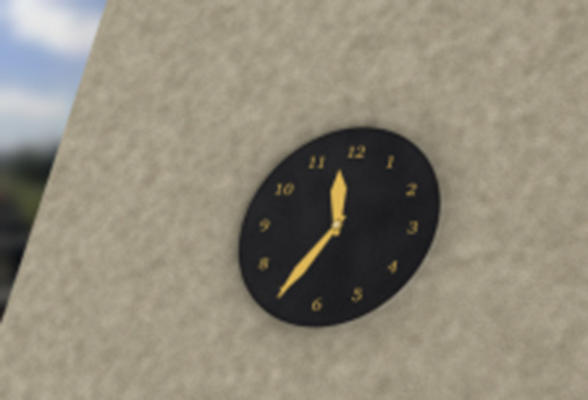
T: 11 h 35 min
